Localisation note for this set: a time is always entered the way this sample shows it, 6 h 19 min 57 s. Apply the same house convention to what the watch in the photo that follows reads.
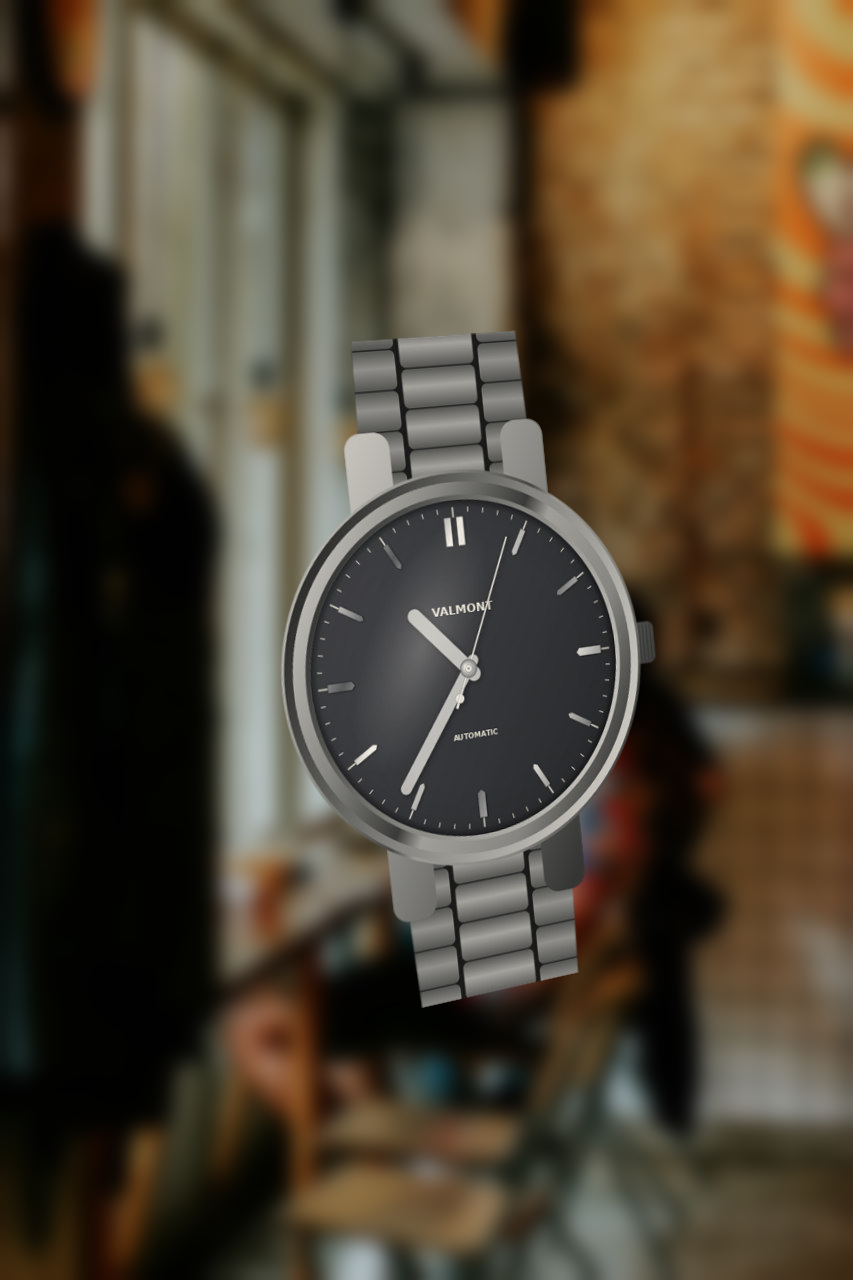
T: 10 h 36 min 04 s
